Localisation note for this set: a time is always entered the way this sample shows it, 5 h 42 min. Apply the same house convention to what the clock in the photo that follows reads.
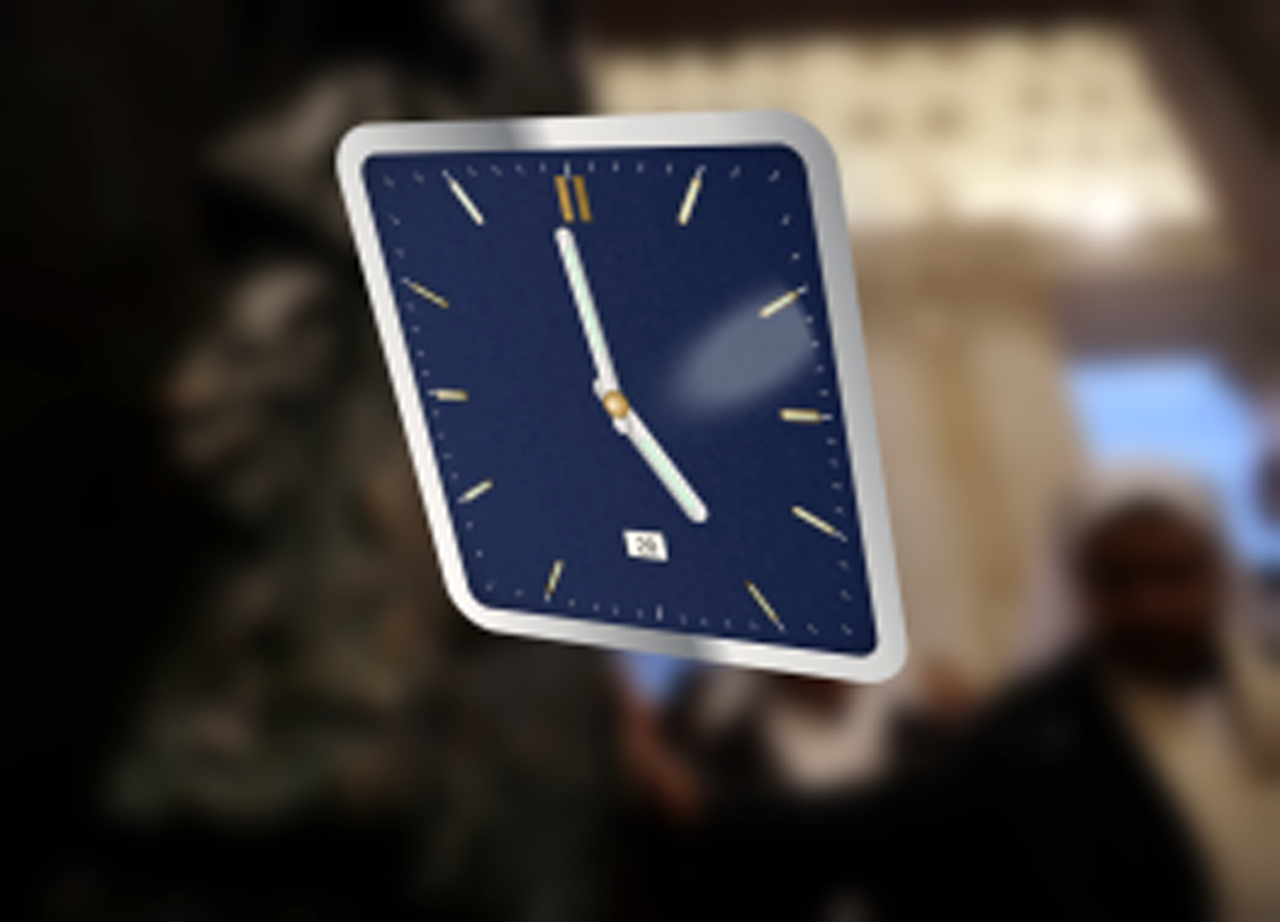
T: 4 h 59 min
